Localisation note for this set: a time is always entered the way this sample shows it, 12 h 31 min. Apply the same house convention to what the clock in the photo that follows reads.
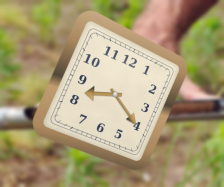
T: 8 h 20 min
